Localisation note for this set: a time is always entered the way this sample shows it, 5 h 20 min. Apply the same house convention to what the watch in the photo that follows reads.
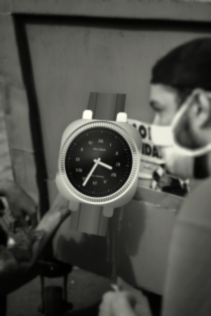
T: 3 h 34 min
